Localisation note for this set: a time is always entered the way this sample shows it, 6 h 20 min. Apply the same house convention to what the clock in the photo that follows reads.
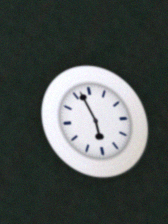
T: 5 h 57 min
